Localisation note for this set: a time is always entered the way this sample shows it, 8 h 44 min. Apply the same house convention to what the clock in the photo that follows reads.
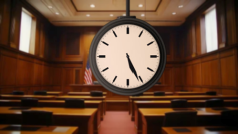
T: 5 h 26 min
